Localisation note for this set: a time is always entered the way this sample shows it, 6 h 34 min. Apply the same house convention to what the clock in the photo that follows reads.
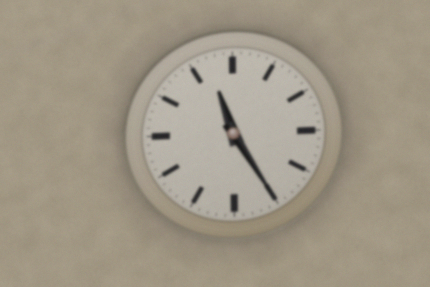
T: 11 h 25 min
